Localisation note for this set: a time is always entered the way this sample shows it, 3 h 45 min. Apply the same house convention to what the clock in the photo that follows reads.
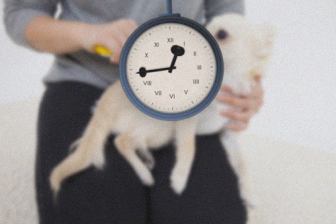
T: 12 h 44 min
